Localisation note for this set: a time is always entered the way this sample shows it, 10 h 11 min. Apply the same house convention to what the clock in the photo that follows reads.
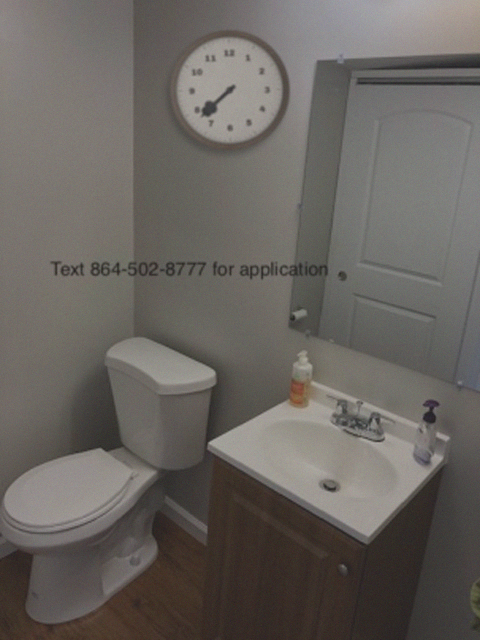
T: 7 h 38 min
